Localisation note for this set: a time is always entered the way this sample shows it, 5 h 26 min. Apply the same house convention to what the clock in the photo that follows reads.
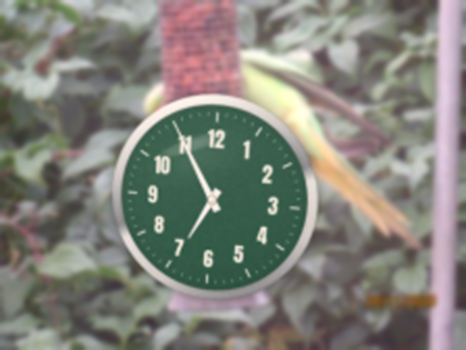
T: 6 h 55 min
